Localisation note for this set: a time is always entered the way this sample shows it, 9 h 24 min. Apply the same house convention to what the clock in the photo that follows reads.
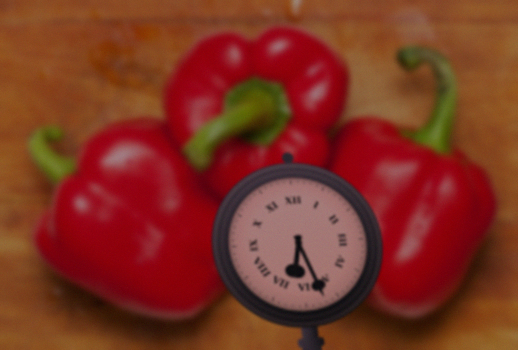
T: 6 h 27 min
